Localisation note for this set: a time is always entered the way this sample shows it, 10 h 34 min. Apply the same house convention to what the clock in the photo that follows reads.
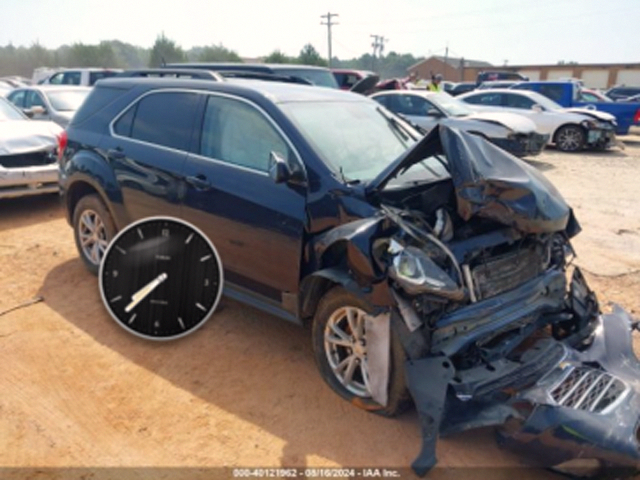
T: 7 h 37 min
